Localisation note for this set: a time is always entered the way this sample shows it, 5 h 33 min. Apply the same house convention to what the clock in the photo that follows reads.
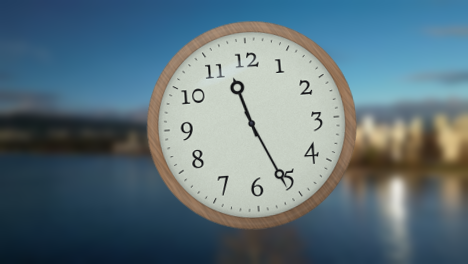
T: 11 h 26 min
